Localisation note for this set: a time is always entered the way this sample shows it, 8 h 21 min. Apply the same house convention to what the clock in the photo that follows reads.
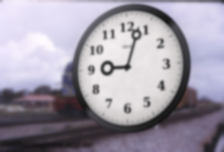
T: 9 h 03 min
